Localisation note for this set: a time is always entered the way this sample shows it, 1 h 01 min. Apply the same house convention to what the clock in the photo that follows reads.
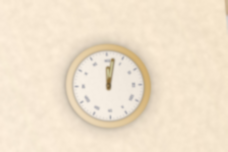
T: 12 h 02 min
